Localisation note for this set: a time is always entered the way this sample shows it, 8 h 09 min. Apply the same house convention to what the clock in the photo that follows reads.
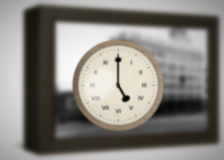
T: 5 h 00 min
